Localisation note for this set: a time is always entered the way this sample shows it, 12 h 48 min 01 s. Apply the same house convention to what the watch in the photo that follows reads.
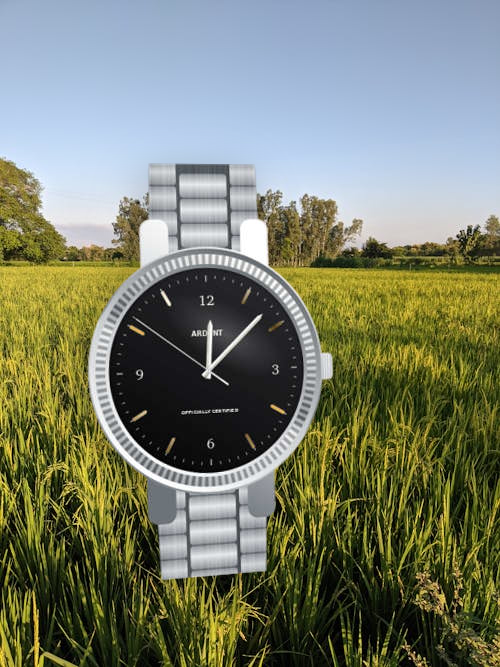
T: 12 h 07 min 51 s
